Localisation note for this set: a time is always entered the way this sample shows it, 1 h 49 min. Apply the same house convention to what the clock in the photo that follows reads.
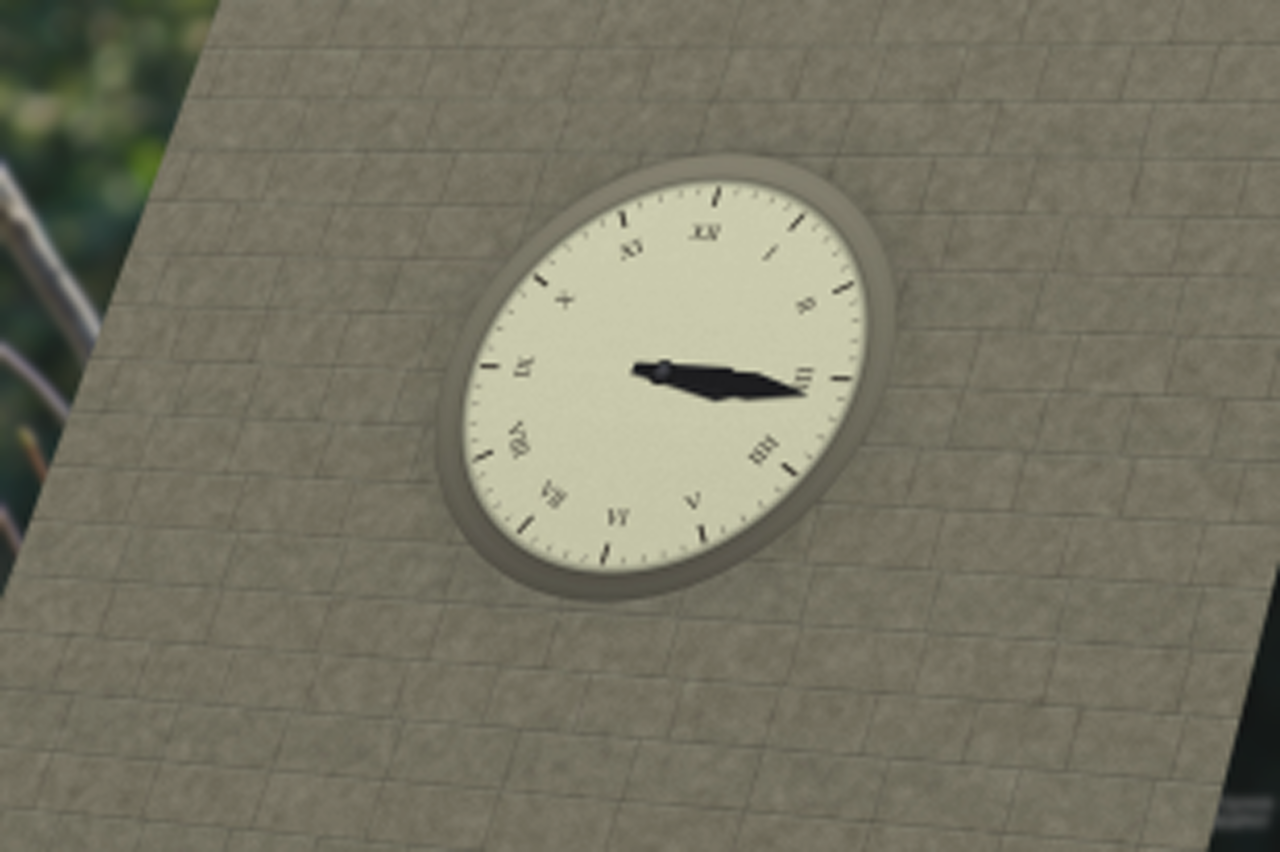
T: 3 h 16 min
